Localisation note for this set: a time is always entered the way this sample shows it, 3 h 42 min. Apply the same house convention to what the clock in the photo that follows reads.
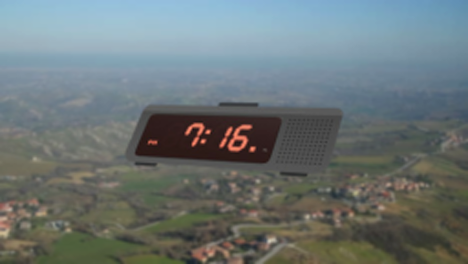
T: 7 h 16 min
